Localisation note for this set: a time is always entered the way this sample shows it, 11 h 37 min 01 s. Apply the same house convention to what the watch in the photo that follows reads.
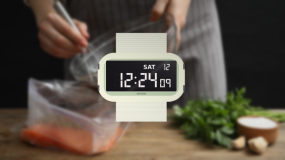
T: 12 h 24 min 09 s
